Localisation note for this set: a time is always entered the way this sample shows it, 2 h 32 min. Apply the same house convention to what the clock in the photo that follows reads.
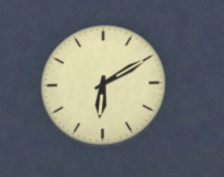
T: 6 h 10 min
